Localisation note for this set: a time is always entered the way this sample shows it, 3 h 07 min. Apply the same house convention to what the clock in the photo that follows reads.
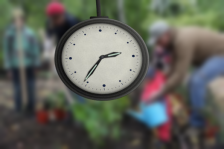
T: 2 h 36 min
